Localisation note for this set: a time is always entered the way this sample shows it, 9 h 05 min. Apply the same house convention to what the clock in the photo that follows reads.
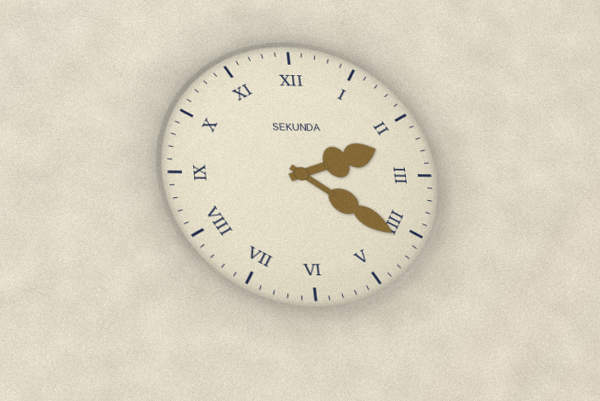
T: 2 h 21 min
